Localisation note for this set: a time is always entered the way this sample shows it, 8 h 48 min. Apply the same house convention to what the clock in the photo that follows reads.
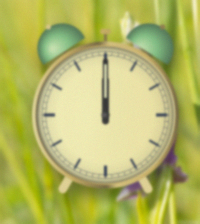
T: 12 h 00 min
